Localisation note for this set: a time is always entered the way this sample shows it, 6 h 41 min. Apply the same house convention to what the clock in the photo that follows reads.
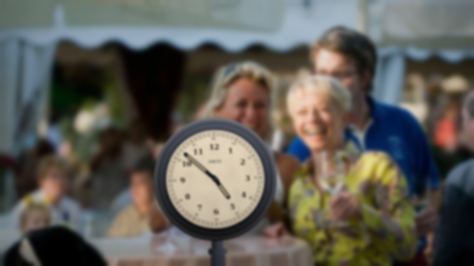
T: 4 h 52 min
